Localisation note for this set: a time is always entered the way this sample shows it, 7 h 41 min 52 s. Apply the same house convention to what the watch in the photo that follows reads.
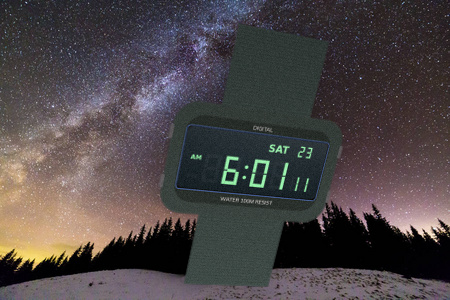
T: 6 h 01 min 11 s
